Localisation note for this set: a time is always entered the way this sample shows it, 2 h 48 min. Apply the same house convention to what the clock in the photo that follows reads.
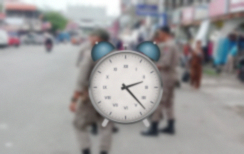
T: 2 h 23 min
